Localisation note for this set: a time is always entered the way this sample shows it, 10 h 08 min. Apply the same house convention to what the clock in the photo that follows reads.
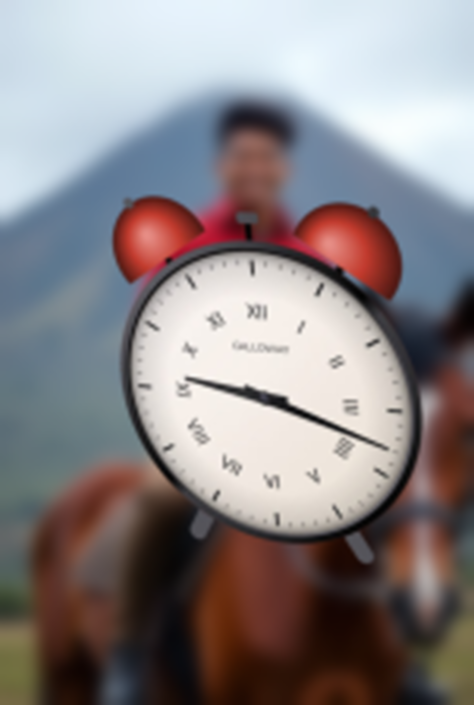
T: 9 h 18 min
